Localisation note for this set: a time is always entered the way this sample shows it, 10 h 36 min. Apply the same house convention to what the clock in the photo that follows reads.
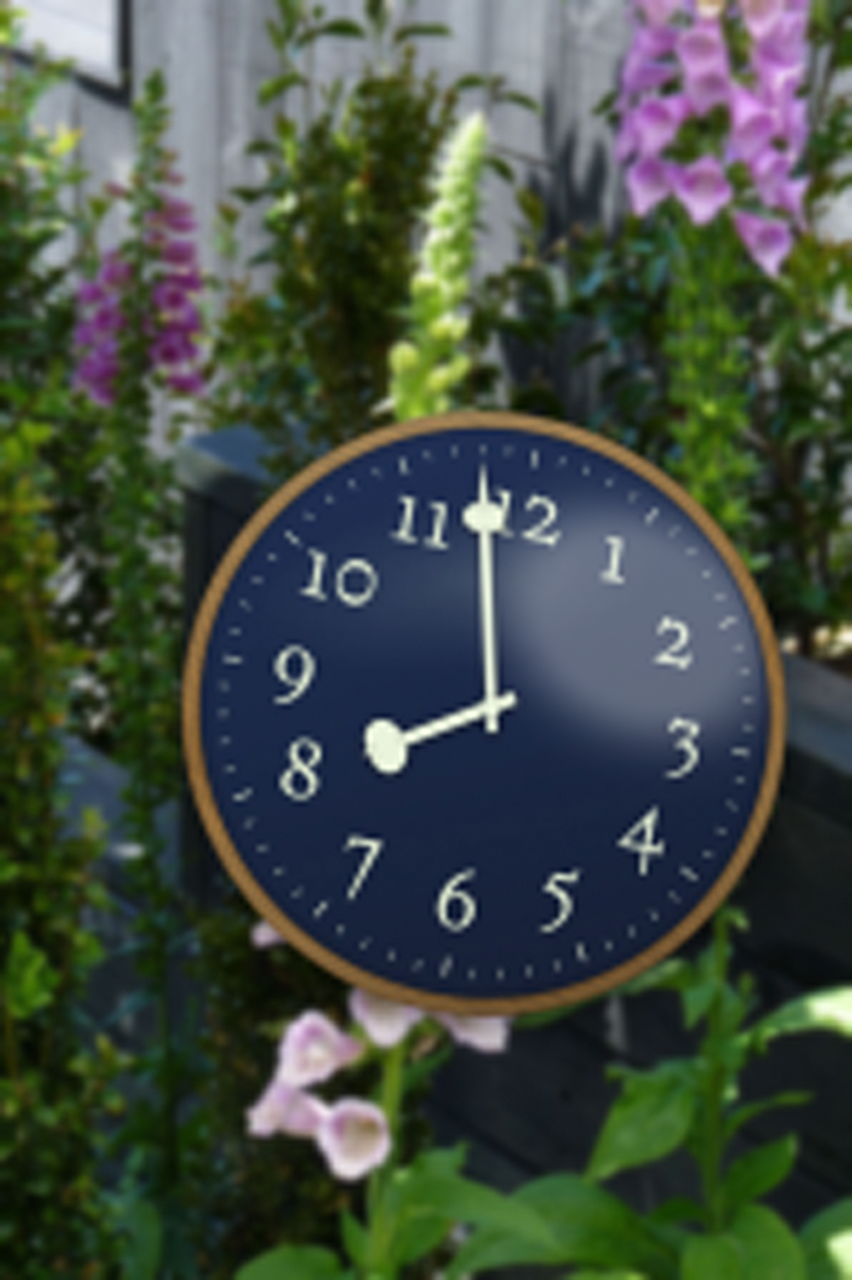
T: 7 h 58 min
